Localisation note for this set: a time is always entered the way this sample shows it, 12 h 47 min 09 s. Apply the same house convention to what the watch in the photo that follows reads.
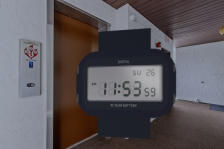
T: 11 h 53 min 59 s
